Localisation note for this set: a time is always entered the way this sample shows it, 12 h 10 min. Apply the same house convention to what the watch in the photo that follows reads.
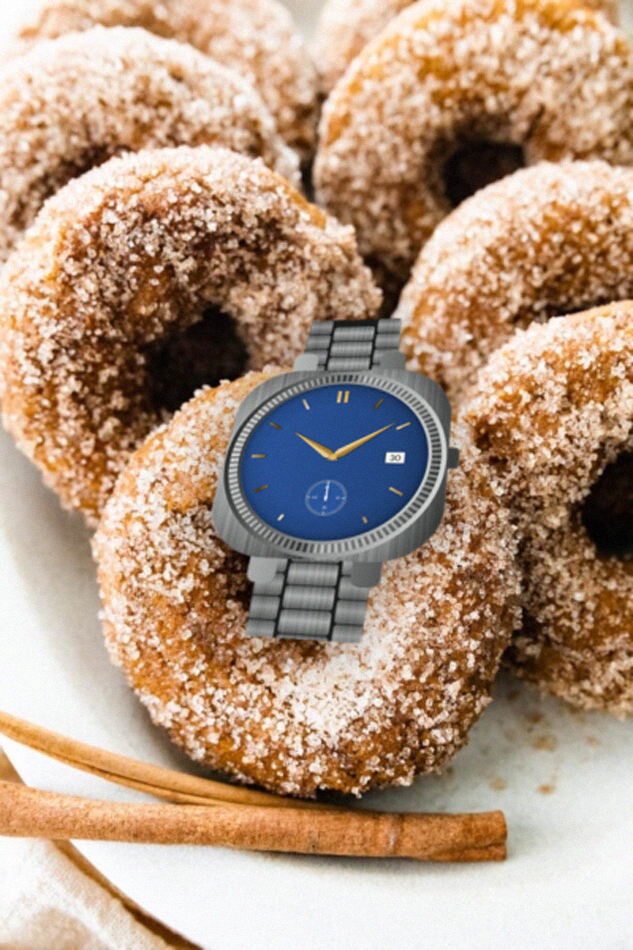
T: 10 h 09 min
